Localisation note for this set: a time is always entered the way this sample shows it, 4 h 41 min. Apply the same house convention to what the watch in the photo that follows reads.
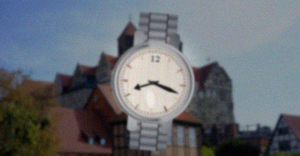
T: 8 h 18 min
